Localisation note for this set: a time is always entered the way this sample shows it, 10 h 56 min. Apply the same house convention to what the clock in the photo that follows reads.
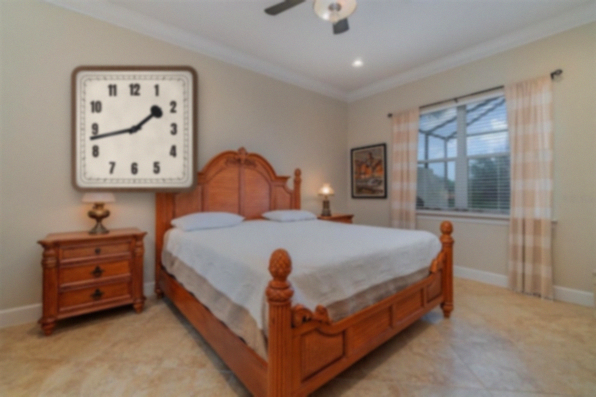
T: 1 h 43 min
